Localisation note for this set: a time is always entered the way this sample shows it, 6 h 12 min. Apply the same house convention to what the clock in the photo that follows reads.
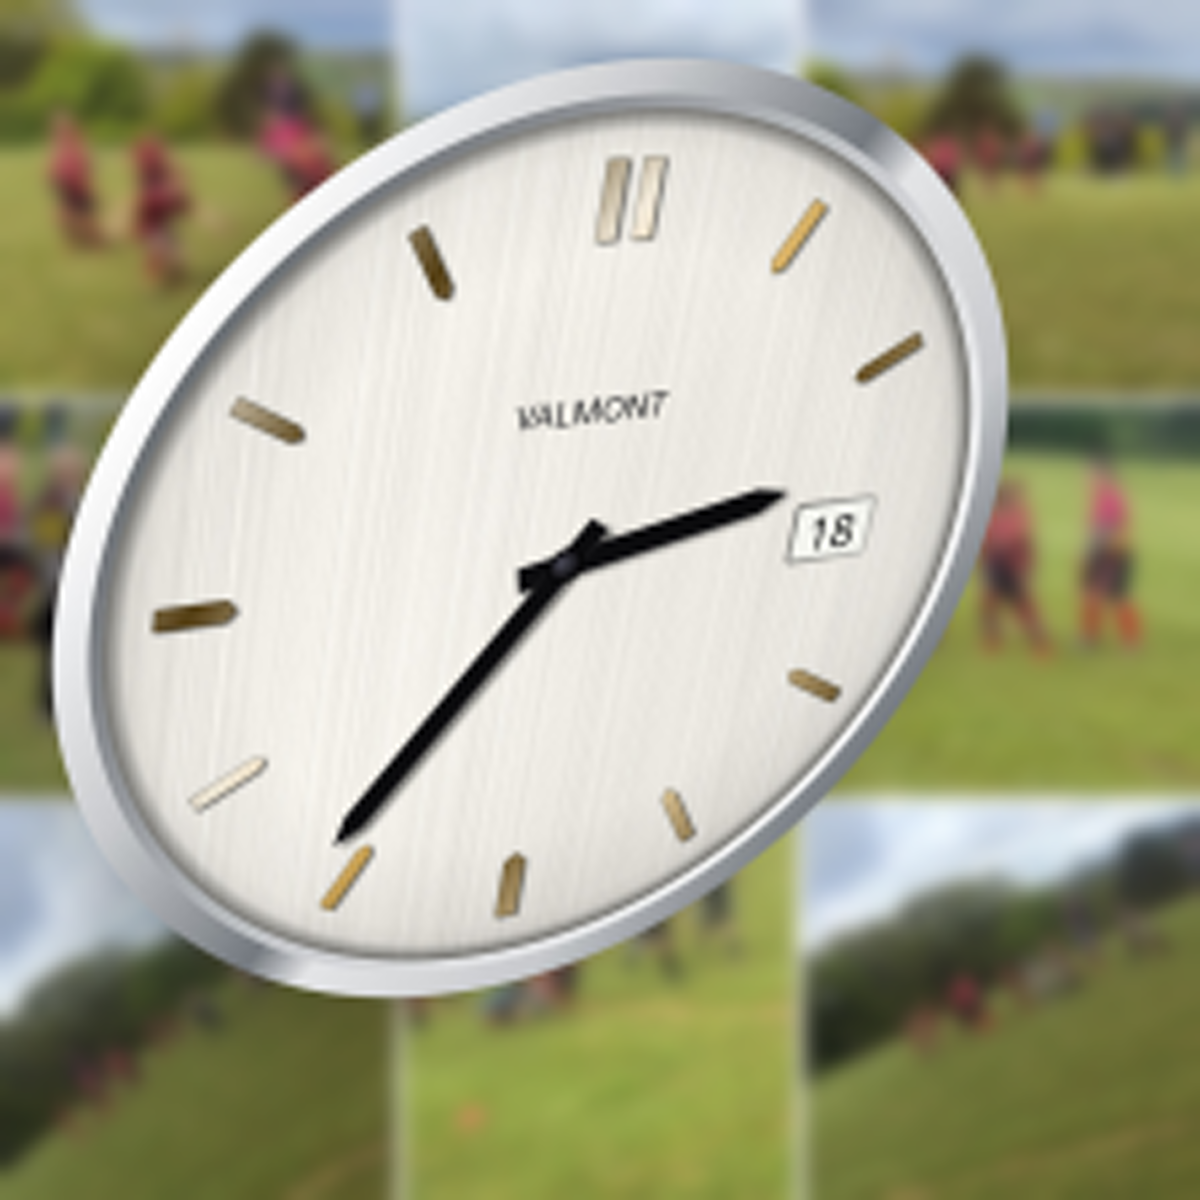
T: 2 h 36 min
